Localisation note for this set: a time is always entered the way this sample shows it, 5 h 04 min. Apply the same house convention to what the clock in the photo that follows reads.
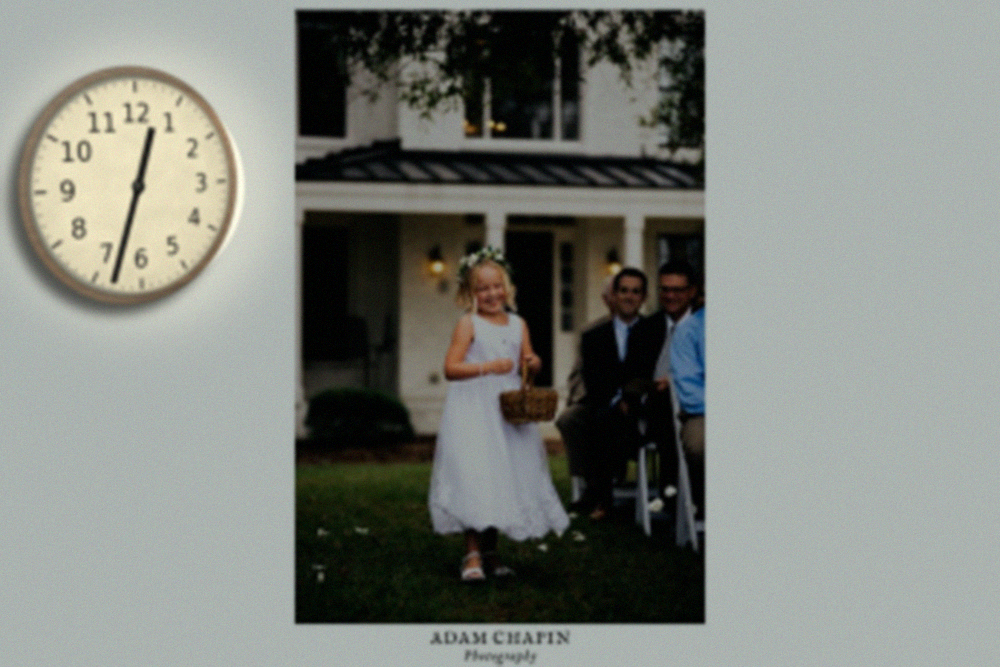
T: 12 h 33 min
